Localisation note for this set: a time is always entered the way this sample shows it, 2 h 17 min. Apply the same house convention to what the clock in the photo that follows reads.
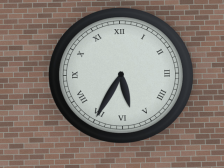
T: 5 h 35 min
